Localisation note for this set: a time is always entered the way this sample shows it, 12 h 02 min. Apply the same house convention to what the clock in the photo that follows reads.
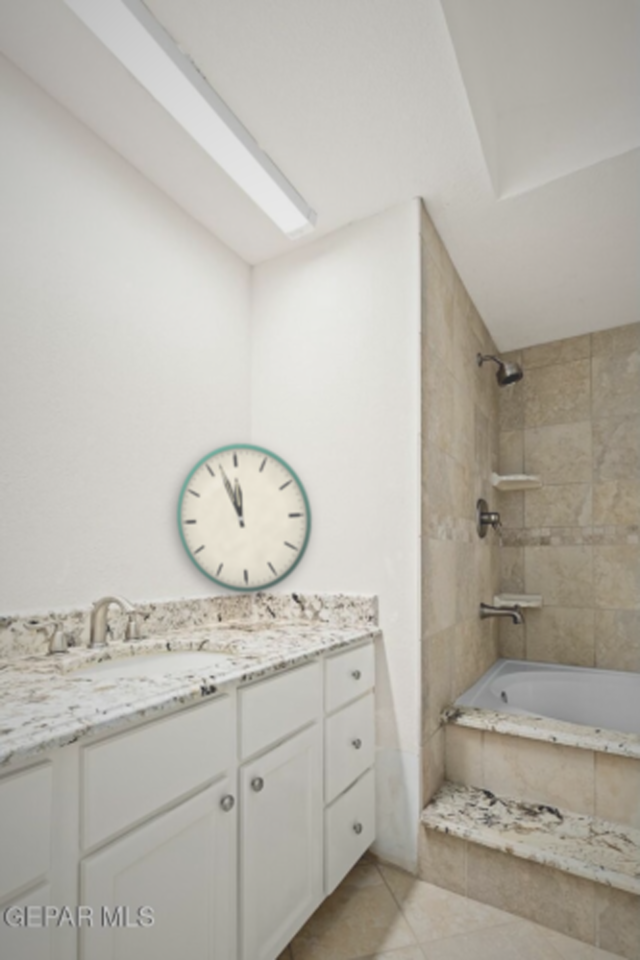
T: 11 h 57 min
